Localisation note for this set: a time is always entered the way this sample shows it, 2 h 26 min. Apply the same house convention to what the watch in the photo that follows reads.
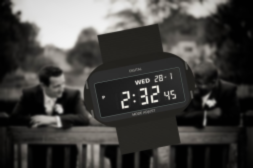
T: 2 h 32 min
